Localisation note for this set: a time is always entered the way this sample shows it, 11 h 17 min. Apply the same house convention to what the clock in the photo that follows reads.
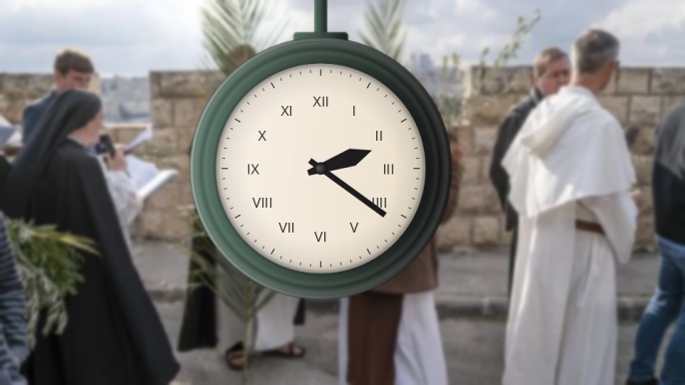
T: 2 h 21 min
